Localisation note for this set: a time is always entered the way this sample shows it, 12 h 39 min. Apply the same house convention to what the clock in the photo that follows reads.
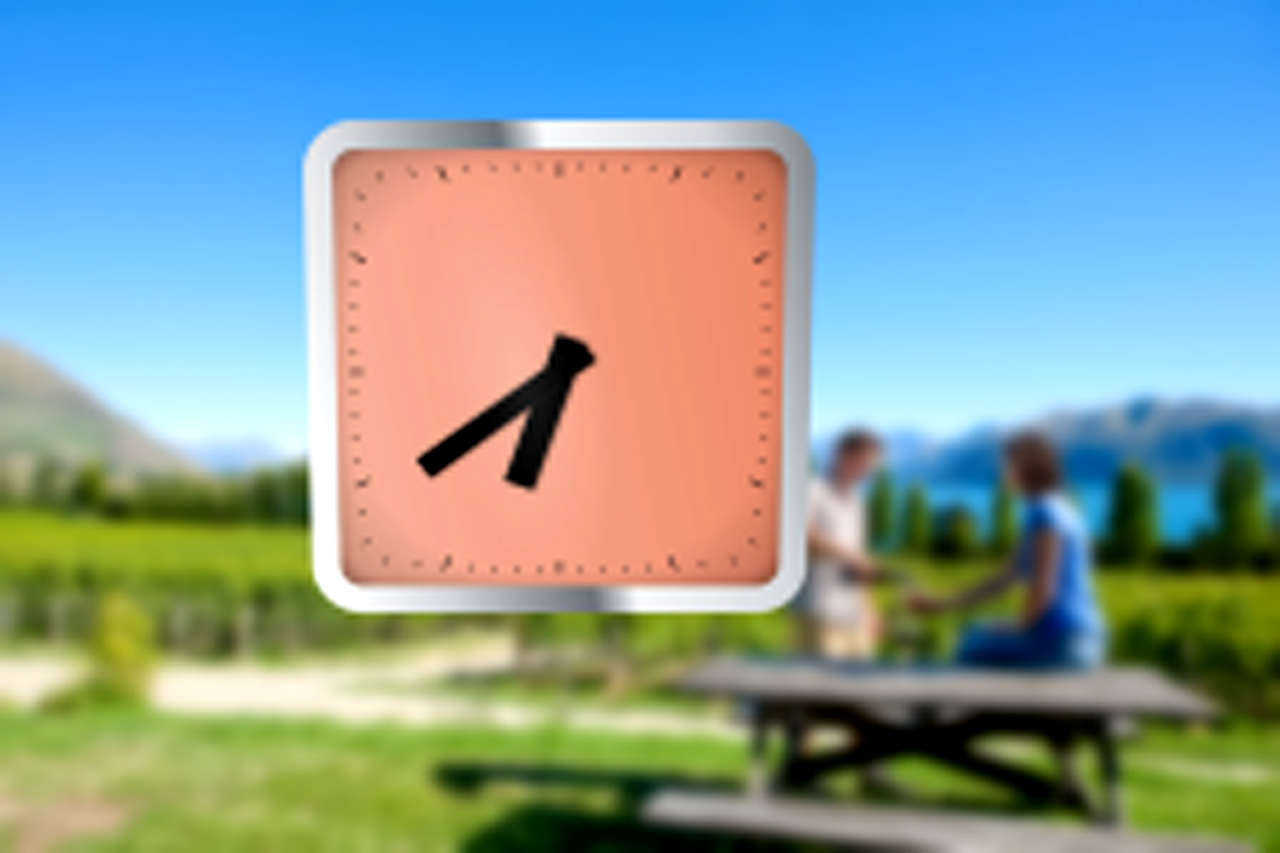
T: 6 h 39 min
